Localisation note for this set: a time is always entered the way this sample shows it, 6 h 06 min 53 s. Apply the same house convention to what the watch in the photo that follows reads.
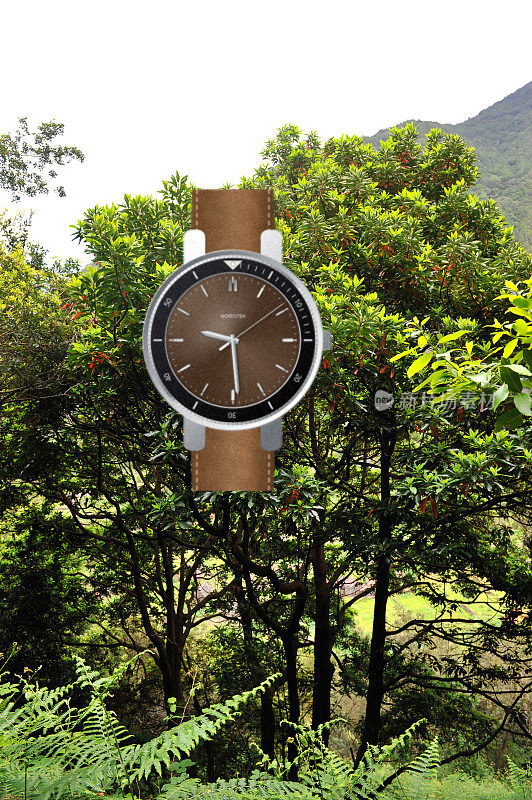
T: 9 h 29 min 09 s
